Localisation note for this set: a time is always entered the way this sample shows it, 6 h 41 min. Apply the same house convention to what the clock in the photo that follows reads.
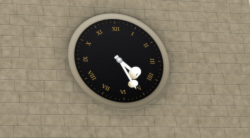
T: 4 h 26 min
